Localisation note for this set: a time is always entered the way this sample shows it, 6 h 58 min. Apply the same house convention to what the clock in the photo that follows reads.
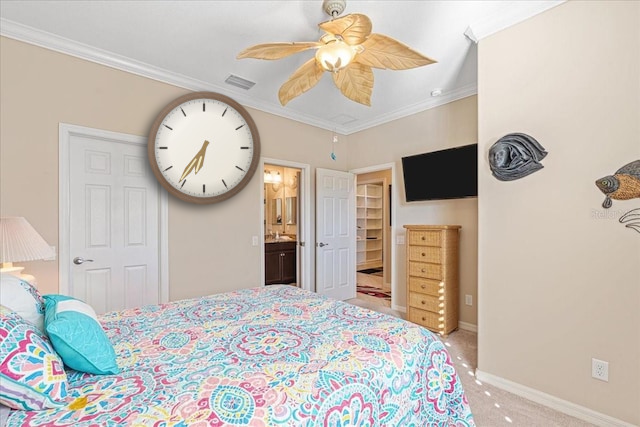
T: 6 h 36 min
